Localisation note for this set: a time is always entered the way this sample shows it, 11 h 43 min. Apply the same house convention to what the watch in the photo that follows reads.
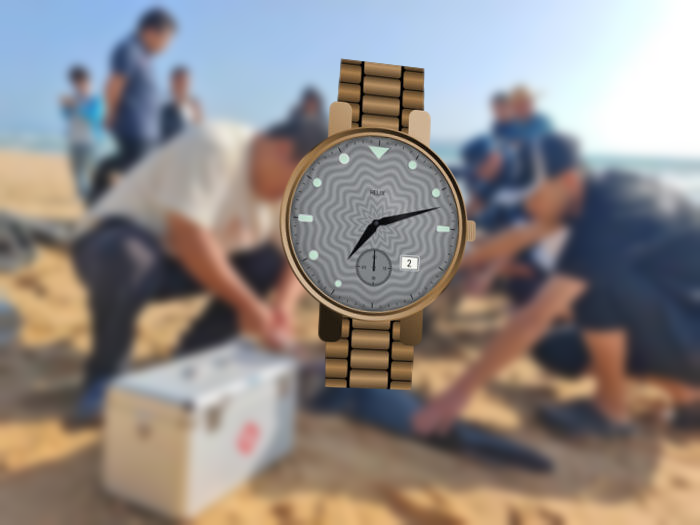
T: 7 h 12 min
